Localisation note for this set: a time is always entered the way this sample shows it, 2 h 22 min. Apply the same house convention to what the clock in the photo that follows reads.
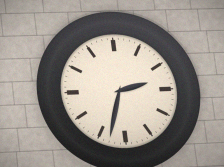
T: 2 h 33 min
